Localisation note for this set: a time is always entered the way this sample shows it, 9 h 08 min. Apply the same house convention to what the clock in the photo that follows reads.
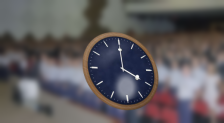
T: 4 h 00 min
